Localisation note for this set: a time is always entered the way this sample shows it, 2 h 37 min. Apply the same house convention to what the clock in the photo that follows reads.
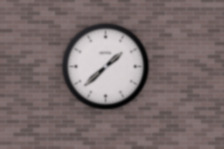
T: 1 h 38 min
